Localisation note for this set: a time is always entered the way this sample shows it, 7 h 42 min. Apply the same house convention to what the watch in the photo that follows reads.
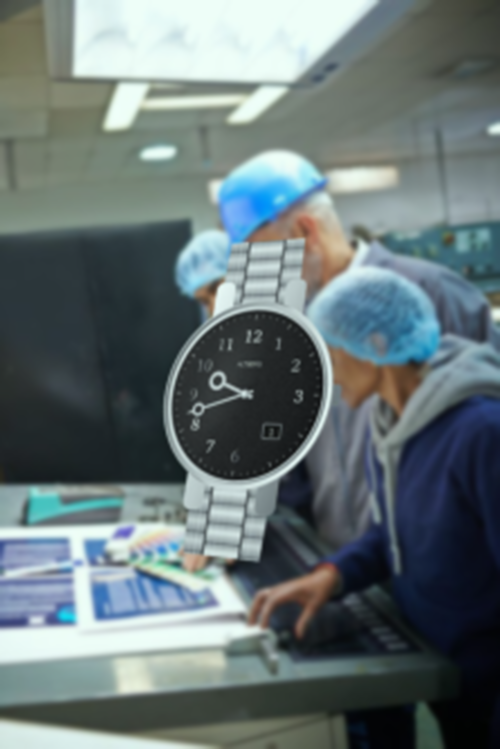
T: 9 h 42 min
